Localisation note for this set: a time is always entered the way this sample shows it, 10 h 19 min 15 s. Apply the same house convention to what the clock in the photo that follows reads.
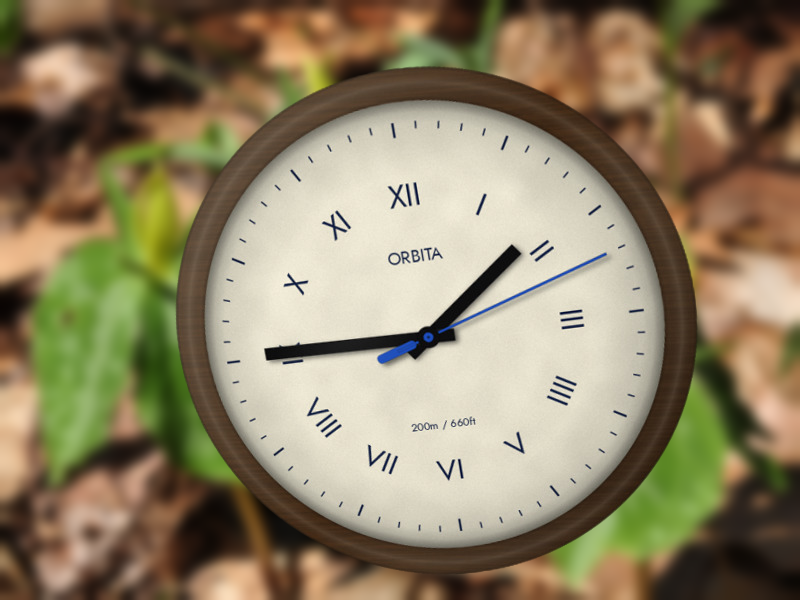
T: 1 h 45 min 12 s
